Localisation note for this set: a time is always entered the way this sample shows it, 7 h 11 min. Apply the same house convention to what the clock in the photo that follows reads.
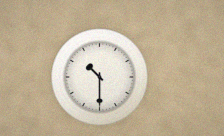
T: 10 h 30 min
